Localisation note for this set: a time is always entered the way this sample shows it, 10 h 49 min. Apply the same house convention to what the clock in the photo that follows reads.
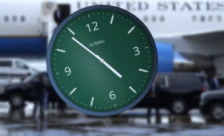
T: 4 h 54 min
